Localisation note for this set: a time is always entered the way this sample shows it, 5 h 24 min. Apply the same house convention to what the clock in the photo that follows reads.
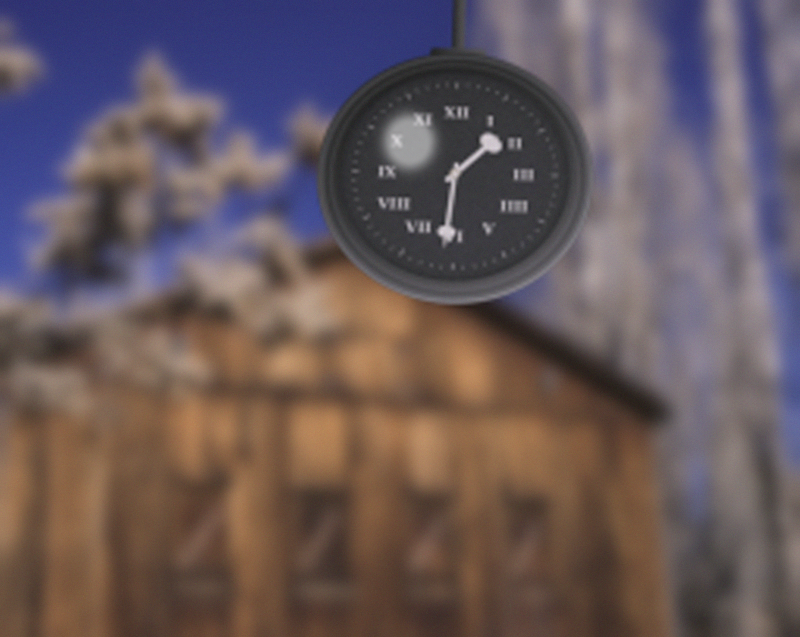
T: 1 h 31 min
